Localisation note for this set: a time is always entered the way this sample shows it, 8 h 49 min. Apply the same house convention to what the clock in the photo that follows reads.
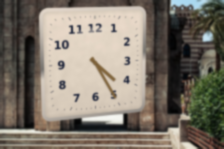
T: 4 h 25 min
